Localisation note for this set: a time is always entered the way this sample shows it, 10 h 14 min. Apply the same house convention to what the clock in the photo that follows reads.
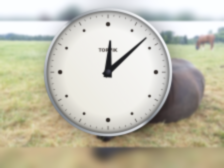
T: 12 h 08 min
